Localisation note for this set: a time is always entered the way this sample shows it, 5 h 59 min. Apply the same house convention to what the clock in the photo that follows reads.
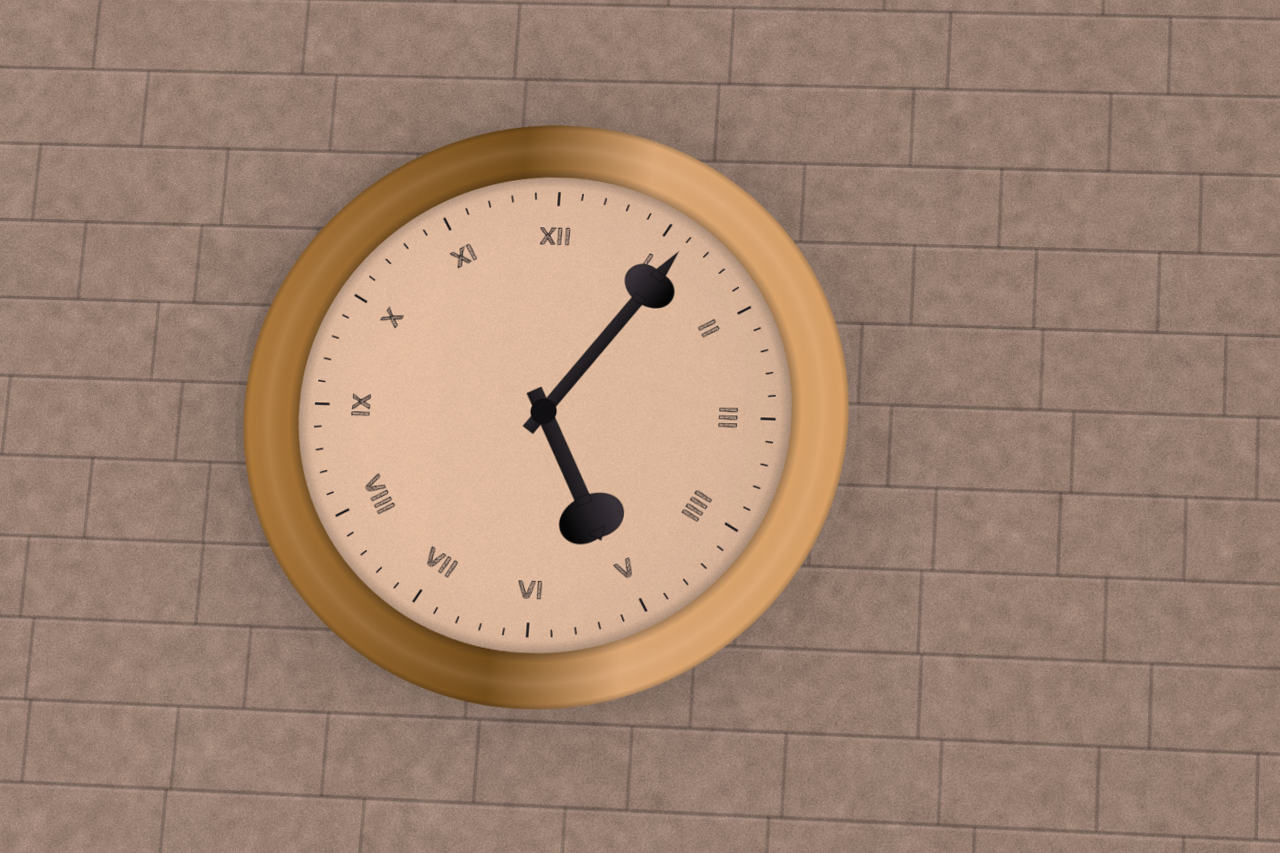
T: 5 h 06 min
